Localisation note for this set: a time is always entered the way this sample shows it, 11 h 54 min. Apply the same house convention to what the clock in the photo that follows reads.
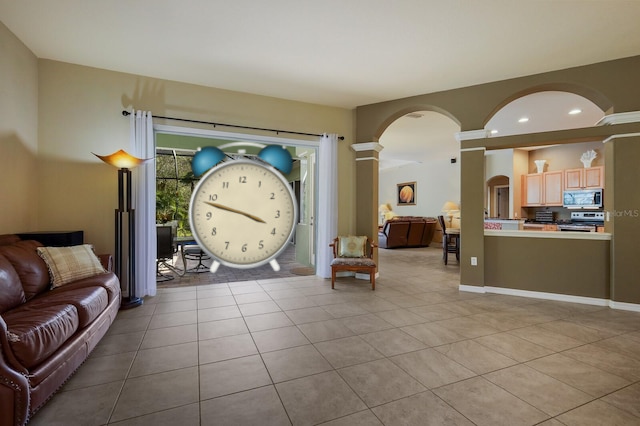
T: 3 h 48 min
